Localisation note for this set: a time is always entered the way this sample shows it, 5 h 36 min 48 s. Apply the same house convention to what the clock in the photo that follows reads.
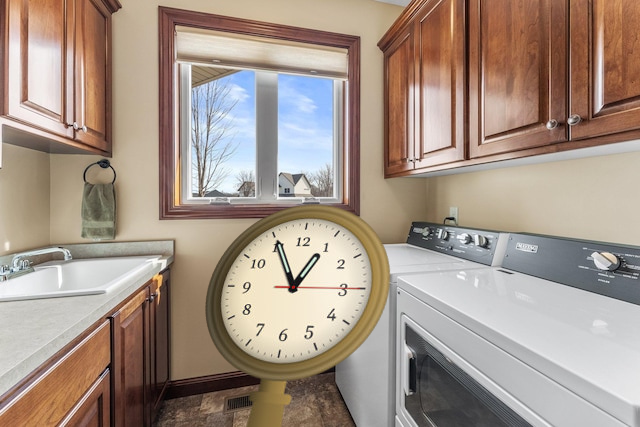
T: 12 h 55 min 15 s
